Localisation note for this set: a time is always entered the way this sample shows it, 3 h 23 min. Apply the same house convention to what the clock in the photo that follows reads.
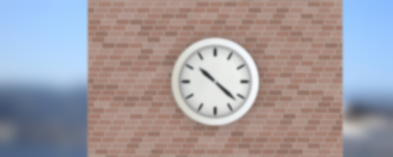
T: 10 h 22 min
